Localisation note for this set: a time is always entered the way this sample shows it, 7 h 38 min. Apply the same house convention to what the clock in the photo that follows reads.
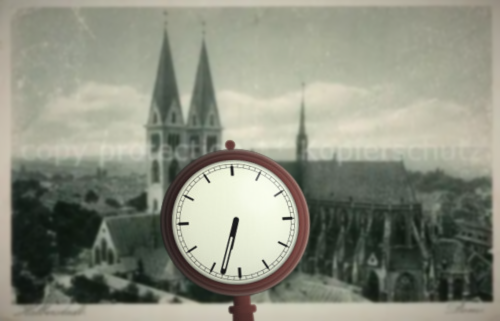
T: 6 h 33 min
